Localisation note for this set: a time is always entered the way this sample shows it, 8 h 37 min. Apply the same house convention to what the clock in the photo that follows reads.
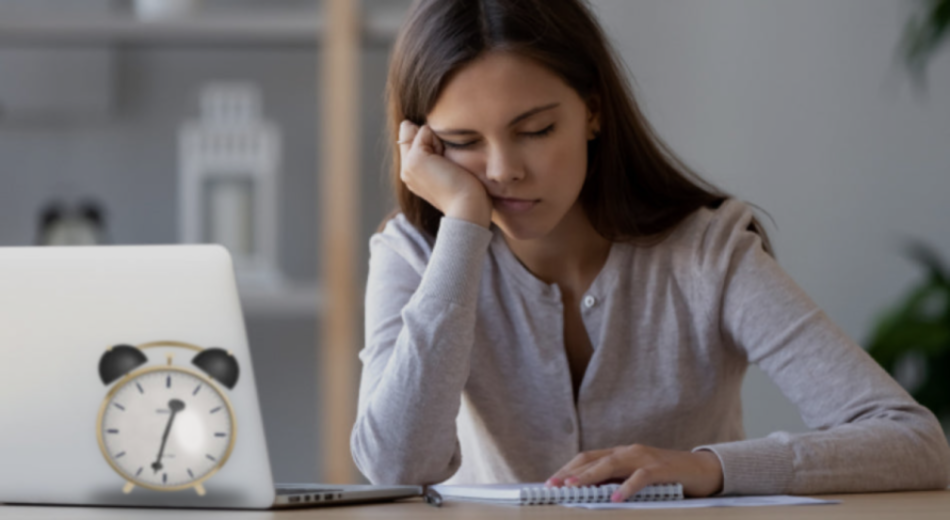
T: 12 h 32 min
